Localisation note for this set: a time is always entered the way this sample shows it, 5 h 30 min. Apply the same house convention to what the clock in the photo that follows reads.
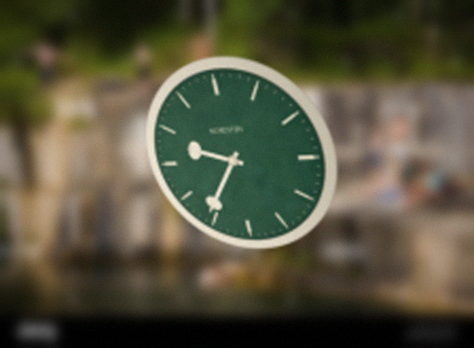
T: 9 h 36 min
